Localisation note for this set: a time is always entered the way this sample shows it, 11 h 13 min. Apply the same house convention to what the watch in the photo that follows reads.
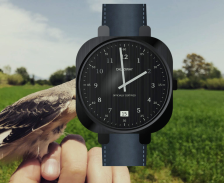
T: 1 h 59 min
